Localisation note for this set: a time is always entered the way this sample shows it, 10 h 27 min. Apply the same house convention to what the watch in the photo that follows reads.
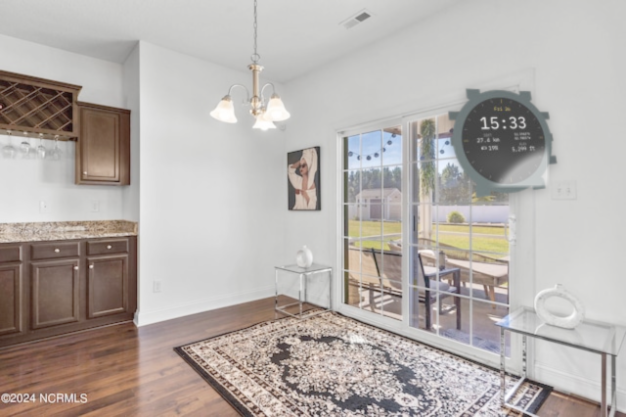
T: 15 h 33 min
